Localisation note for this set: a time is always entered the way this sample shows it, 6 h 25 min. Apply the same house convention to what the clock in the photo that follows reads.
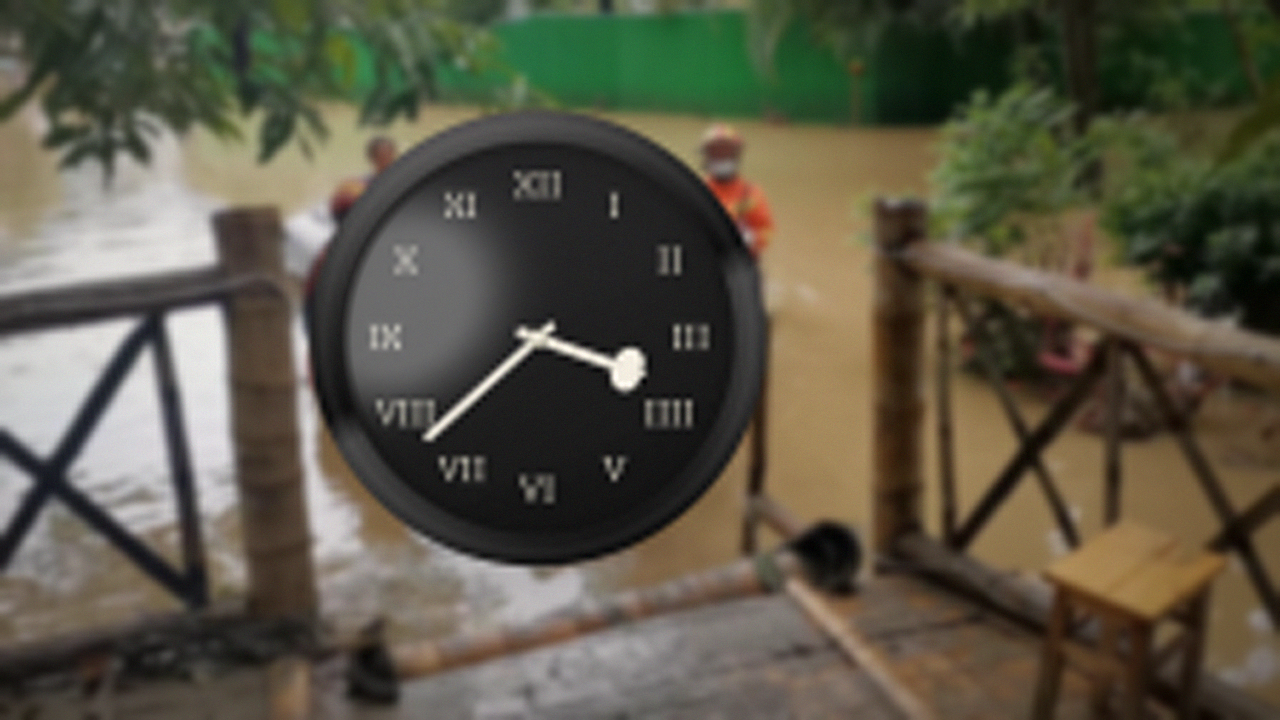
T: 3 h 38 min
